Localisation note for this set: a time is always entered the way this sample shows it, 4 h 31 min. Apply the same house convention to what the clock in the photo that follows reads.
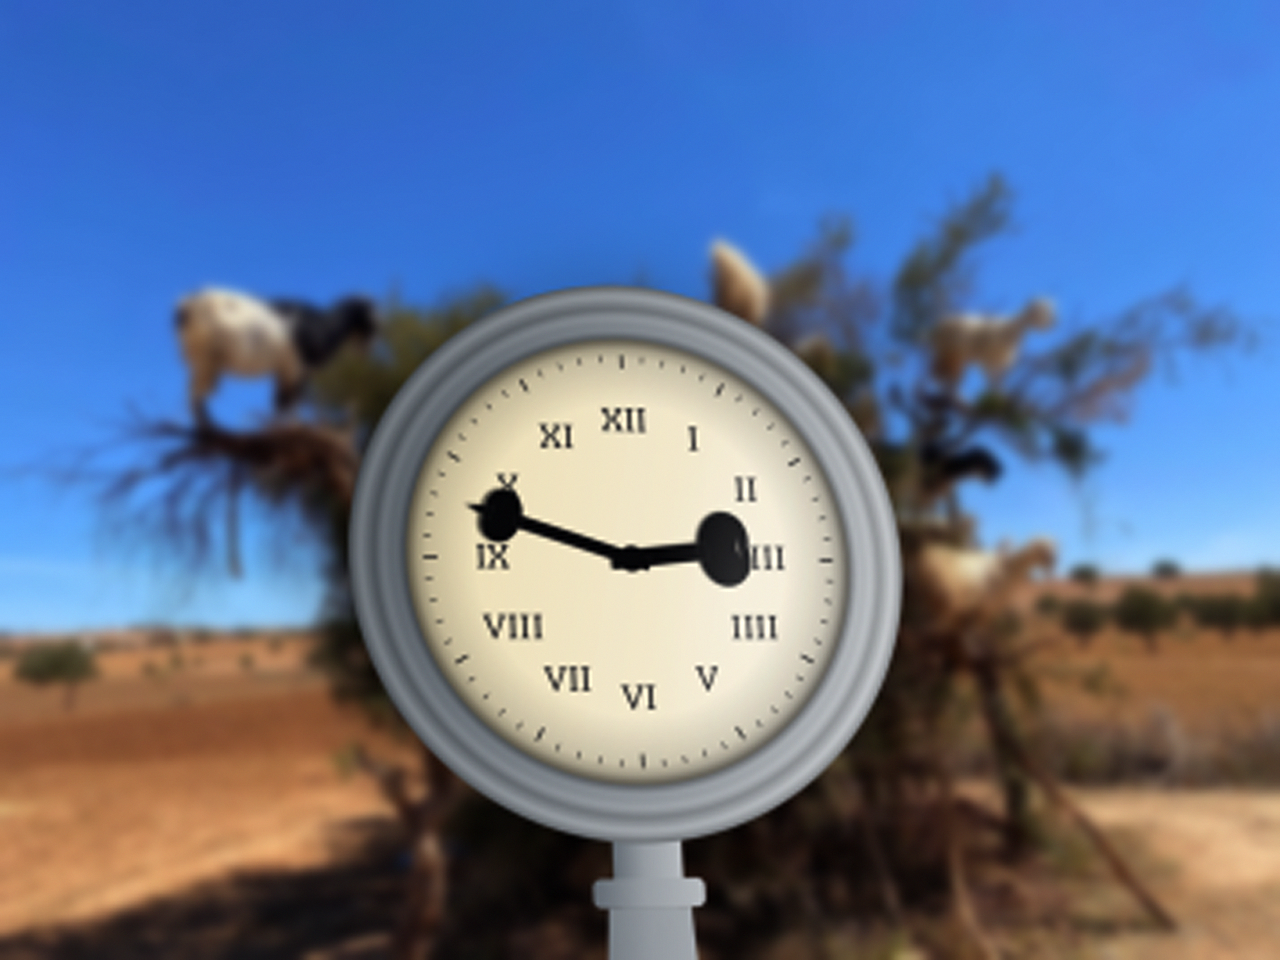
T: 2 h 48 min
